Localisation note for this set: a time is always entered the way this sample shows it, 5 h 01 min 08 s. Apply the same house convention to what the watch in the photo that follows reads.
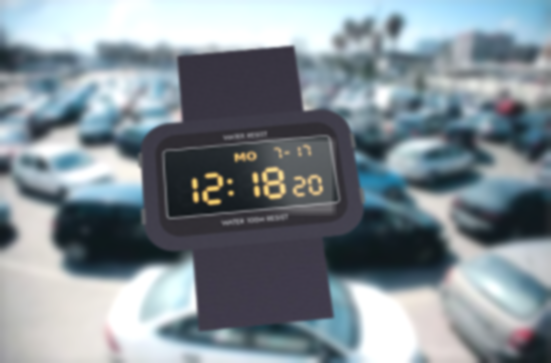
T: 12 h 18 min 20 s
